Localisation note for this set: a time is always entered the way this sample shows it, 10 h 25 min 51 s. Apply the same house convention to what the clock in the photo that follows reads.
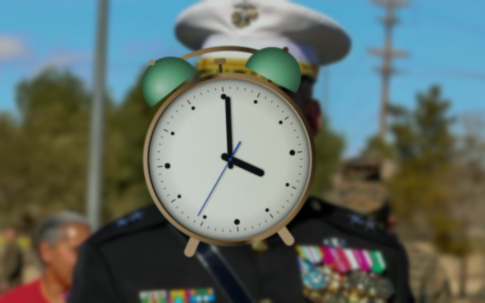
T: 4 h 00 min 36 s
